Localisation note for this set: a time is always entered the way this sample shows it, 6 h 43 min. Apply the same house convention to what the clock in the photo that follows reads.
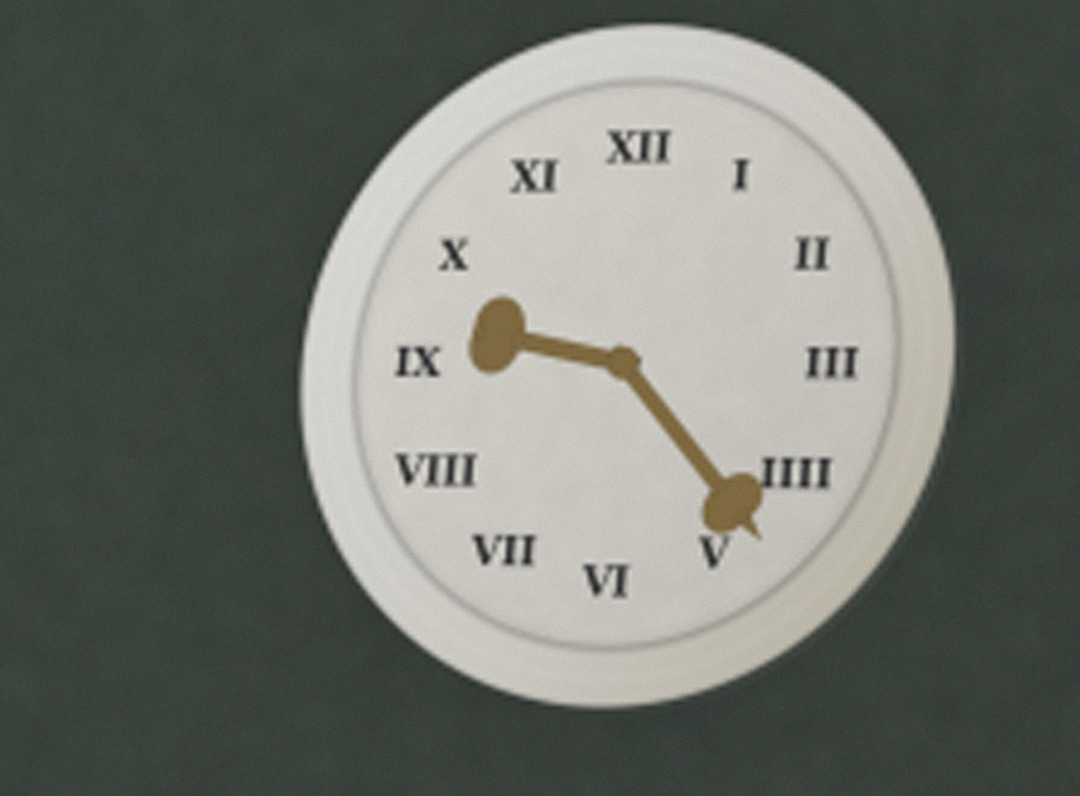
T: 9 h 23 min
